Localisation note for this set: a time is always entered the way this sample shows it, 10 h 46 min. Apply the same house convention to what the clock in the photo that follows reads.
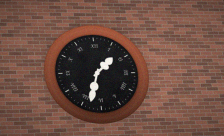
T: 1 h 33 min
